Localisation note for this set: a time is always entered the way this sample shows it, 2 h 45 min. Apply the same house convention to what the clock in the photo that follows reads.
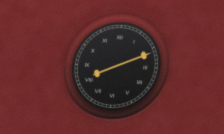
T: 8 h 11 min
